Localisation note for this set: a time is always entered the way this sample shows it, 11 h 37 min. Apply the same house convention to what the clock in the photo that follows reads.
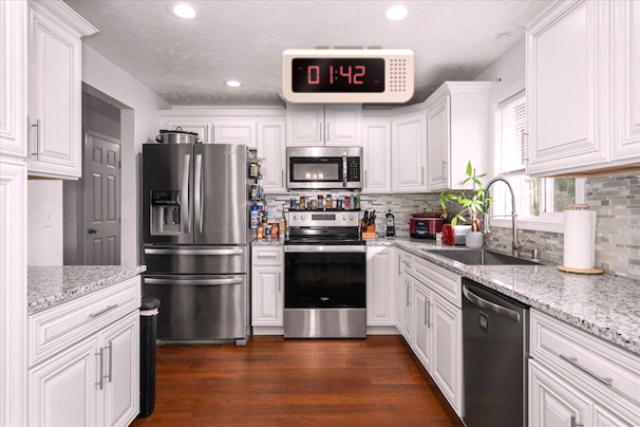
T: 1 h 42 min
